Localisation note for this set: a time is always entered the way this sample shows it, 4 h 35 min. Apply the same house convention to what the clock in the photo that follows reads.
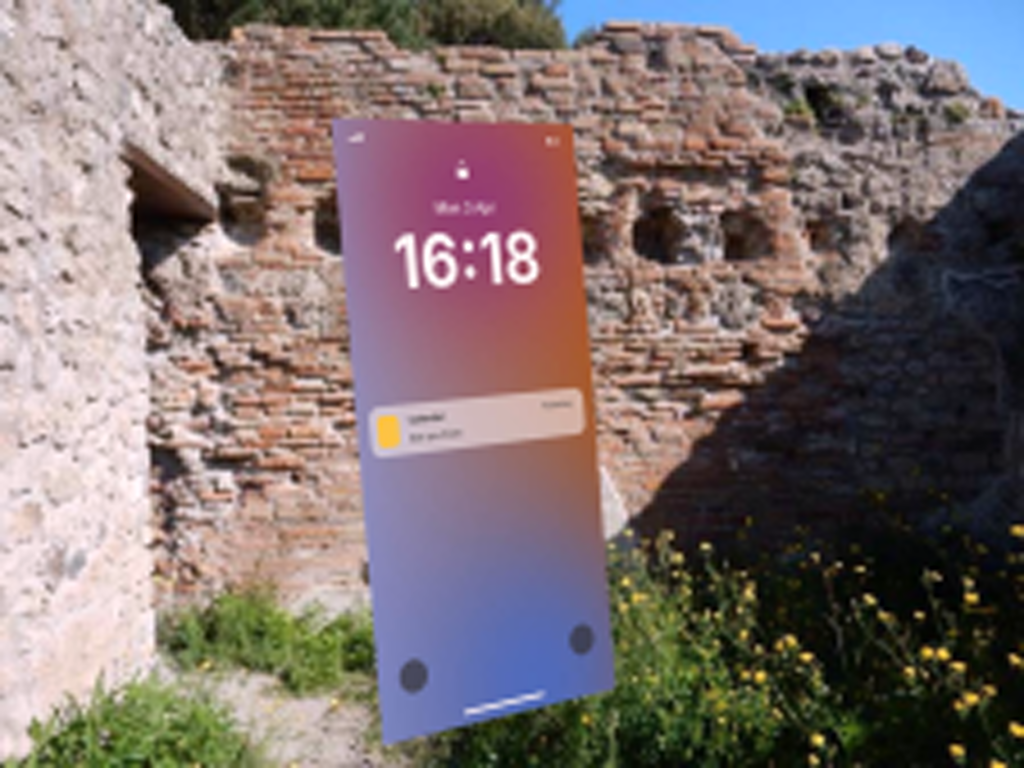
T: 16 h 18 min
